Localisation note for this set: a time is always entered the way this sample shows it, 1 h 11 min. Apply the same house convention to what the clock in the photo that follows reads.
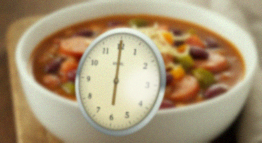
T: 6 h 00 min
